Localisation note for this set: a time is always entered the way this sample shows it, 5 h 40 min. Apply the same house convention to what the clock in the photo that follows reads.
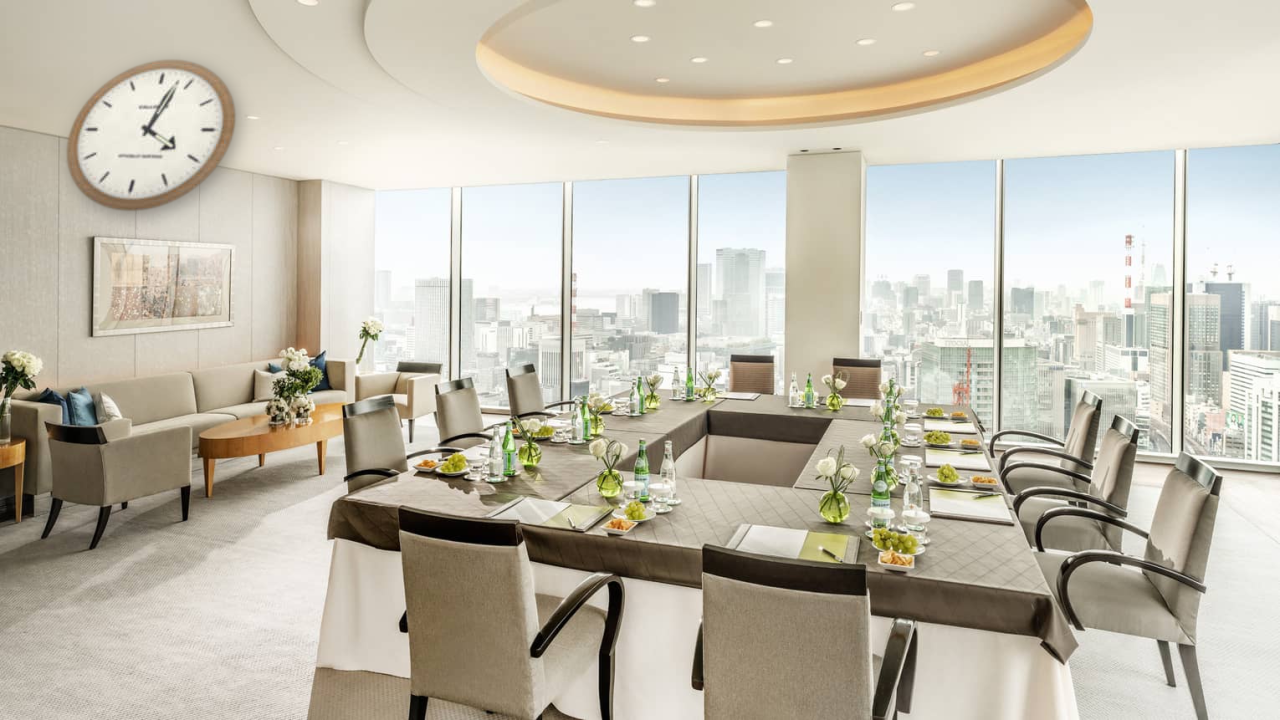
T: 4 h 03 min
